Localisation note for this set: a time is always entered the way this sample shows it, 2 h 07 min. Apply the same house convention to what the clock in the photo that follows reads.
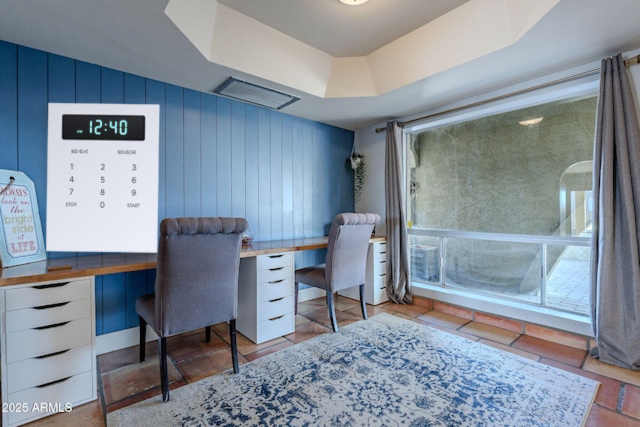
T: 12 h 40 min
